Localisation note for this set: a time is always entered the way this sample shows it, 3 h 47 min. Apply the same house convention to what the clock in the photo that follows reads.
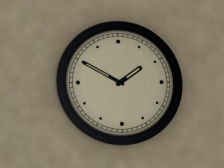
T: 1 h 50 min
